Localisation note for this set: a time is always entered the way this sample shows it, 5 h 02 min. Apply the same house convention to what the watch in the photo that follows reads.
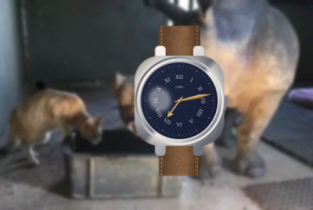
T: 7 h 13 min
